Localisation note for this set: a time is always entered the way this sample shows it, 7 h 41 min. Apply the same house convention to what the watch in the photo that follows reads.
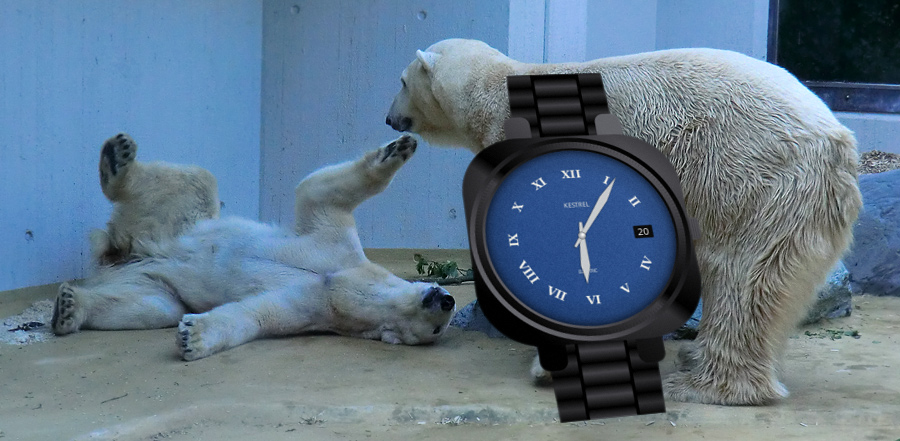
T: 6 h 06 min
